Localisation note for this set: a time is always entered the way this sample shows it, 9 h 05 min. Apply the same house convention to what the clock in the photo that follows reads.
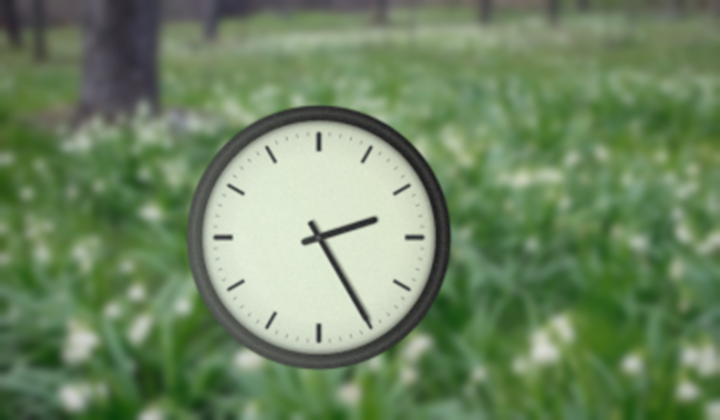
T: 2 h 25 min
